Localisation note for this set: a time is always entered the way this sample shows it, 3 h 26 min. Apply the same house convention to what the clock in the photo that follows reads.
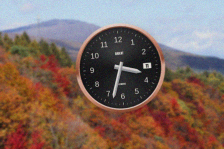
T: 3 h 33 min
